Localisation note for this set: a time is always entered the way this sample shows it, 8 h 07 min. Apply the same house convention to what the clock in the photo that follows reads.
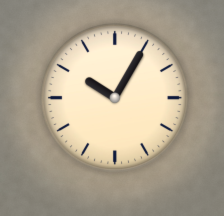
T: 10 h 05 min
